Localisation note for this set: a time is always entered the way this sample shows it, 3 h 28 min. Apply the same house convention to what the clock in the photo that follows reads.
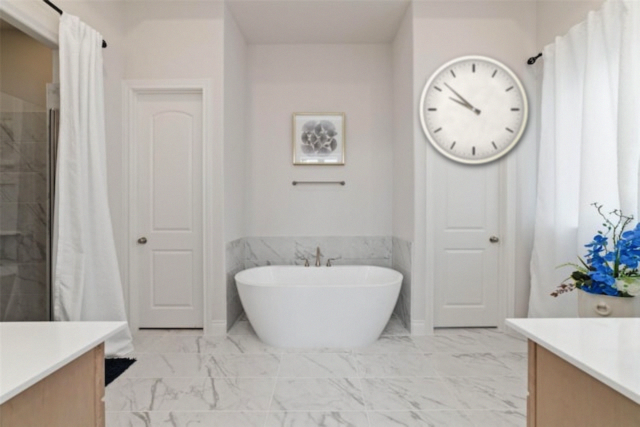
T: 9 h 52 min
